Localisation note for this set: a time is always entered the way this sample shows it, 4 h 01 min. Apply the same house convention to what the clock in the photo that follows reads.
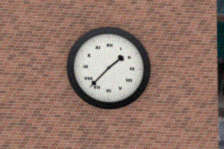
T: 1 h 37 min
